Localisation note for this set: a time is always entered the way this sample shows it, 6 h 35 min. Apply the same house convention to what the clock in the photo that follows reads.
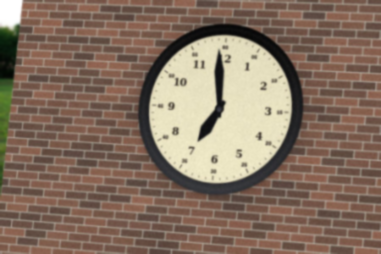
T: 6 h 59 min
